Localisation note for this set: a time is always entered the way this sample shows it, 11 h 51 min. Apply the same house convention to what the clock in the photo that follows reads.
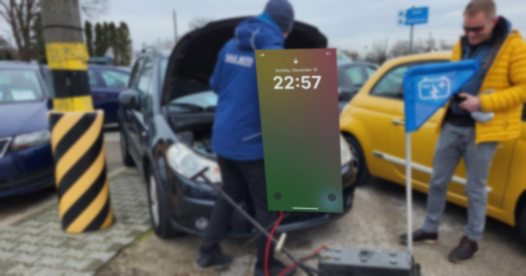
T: 22 h 57 min
